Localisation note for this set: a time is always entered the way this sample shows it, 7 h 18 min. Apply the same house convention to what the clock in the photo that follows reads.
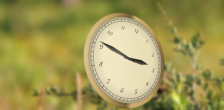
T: 2 h 46 min
